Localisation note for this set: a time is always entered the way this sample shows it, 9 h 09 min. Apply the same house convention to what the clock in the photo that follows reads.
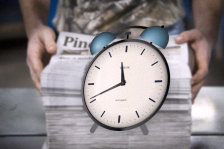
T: 11 h 41 min
